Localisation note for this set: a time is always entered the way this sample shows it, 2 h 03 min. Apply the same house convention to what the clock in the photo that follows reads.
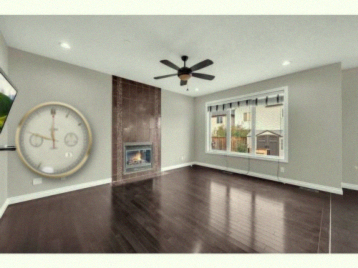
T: 11 h 48 min
